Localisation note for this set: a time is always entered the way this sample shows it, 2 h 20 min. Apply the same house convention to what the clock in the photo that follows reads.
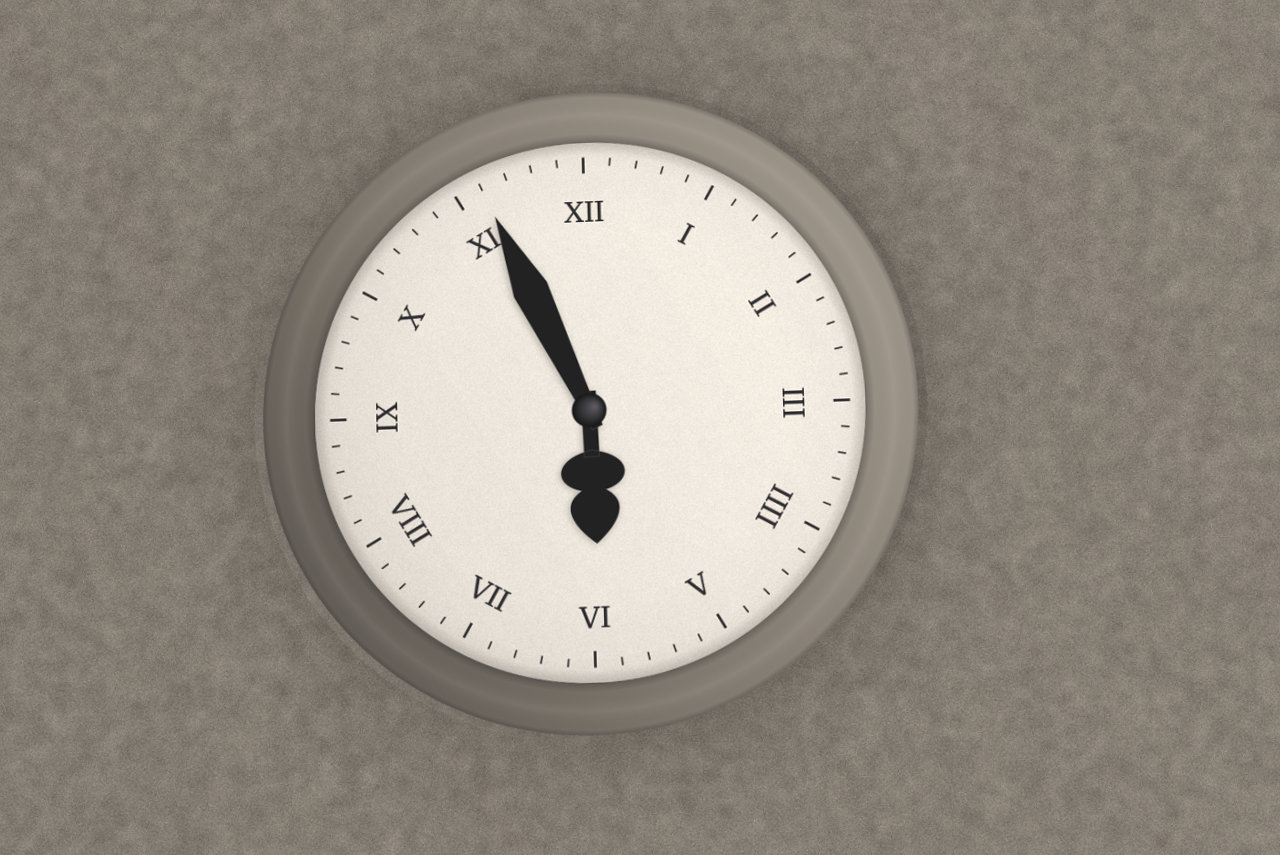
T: 5 h 56 min
